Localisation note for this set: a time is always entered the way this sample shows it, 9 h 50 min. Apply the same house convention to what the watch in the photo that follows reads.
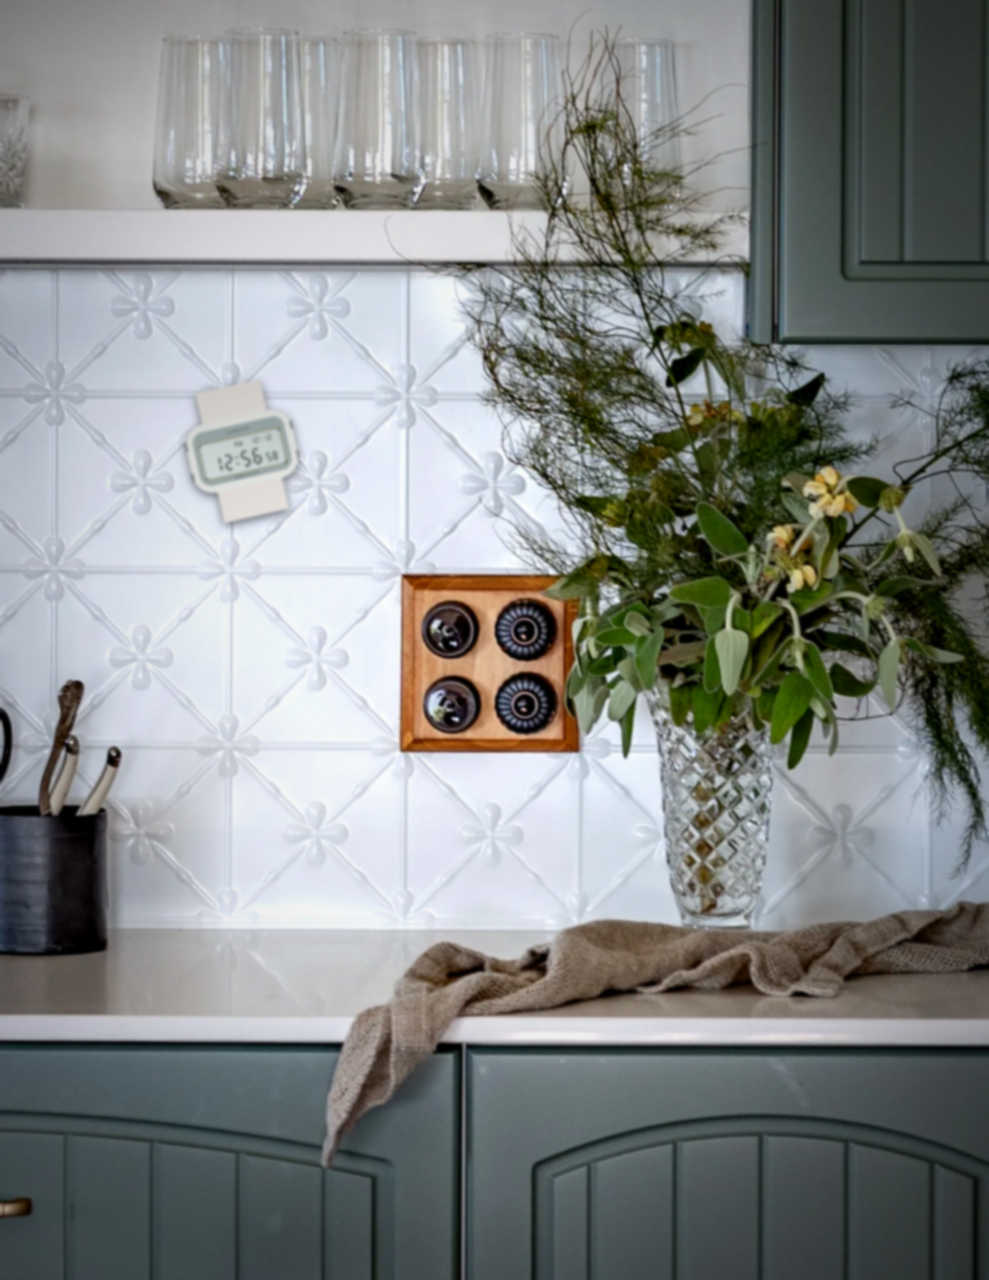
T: 12 h 56 min
